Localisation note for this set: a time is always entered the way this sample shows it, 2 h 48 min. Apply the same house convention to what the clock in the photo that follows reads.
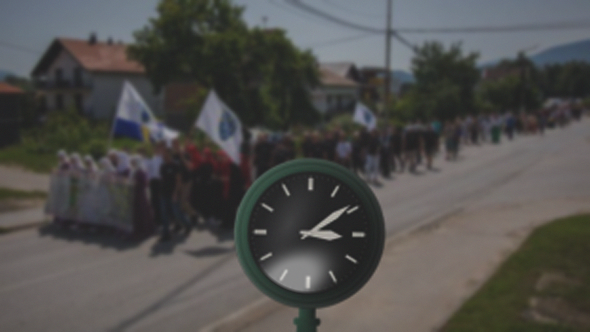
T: 3 h 09 min
